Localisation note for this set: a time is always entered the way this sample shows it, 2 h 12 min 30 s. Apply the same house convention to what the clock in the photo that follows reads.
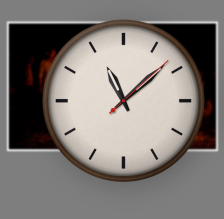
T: 11 h 08 min 08 s
